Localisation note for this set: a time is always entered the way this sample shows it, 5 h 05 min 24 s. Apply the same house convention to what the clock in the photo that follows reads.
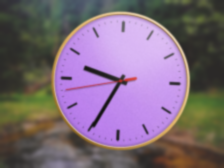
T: 9 h 34 min 43 s
